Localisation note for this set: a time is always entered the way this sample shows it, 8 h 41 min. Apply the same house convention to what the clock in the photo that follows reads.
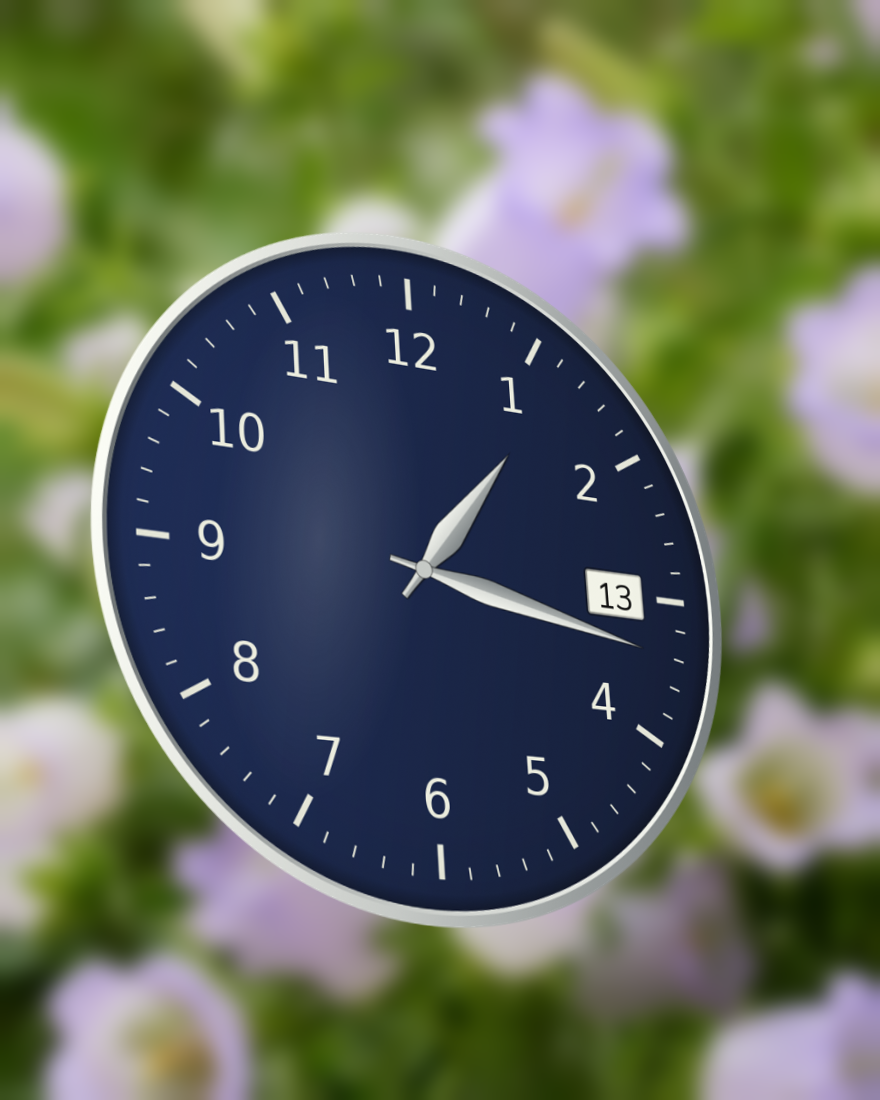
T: 1 h 17 min
